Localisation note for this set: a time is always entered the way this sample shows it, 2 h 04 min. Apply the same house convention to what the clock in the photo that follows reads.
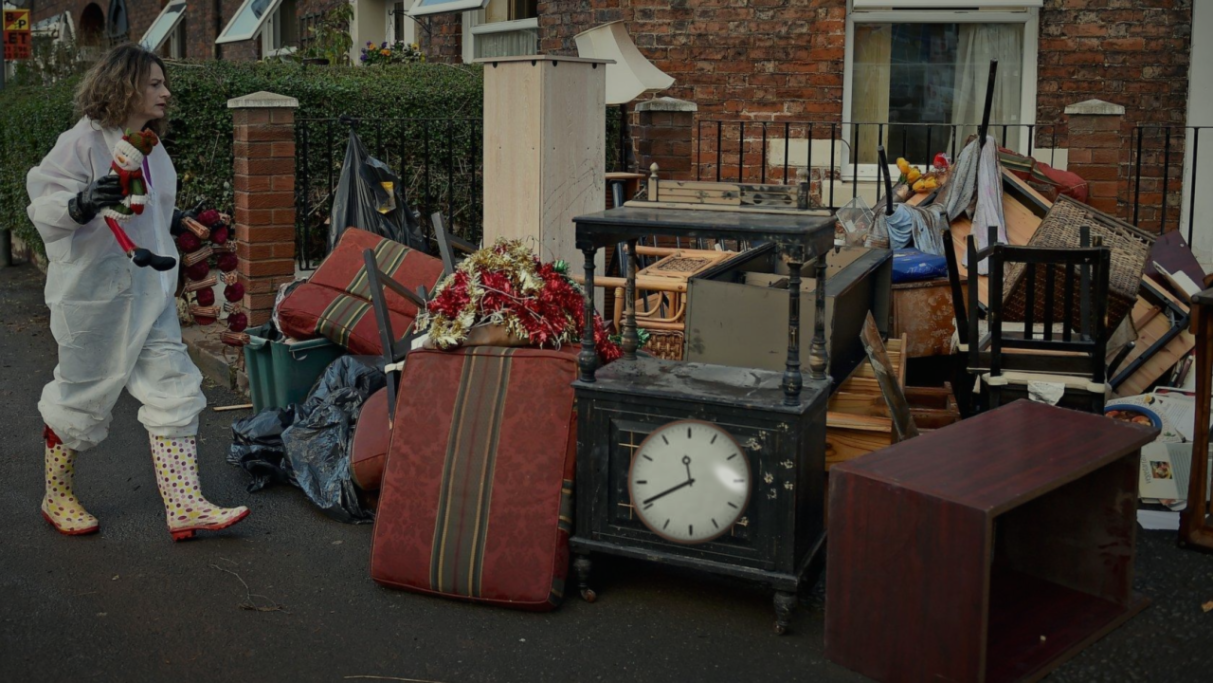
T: 11 h 41 min
